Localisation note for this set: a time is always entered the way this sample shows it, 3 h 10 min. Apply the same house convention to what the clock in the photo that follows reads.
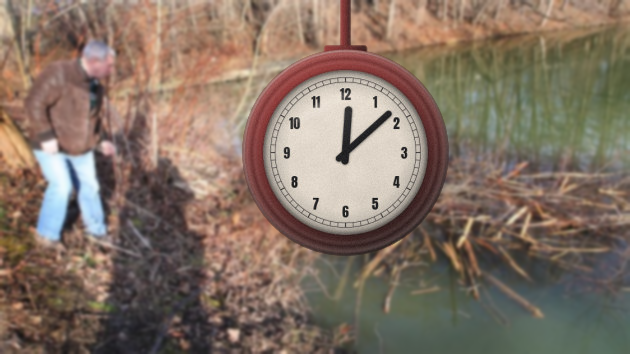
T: 12 h 08 min
